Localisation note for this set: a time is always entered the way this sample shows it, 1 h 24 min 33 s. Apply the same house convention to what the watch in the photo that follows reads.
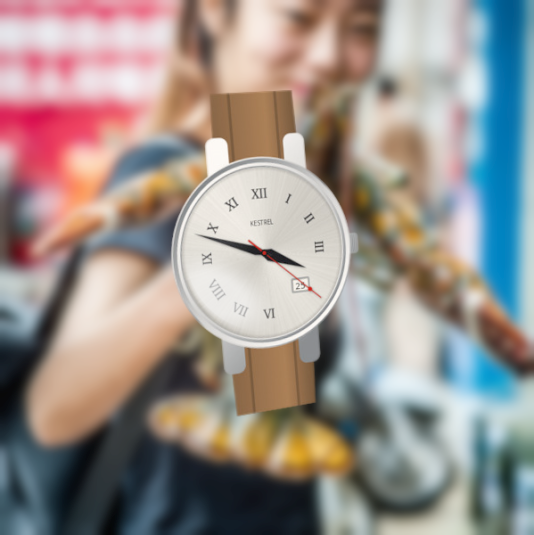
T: 3 h 48 min 22 s
